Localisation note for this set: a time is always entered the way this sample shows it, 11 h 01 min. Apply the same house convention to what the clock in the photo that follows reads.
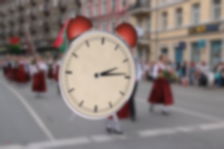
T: 2 h 14 min
